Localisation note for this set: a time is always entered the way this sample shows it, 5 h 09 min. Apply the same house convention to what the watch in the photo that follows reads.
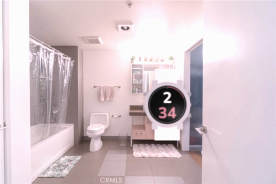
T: 2 h 34 min
